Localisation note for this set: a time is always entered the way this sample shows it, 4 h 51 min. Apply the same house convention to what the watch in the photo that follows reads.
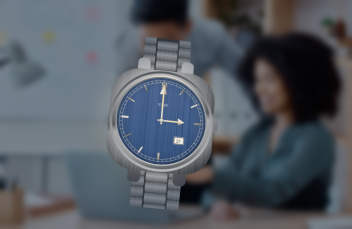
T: 3 h 00 min
